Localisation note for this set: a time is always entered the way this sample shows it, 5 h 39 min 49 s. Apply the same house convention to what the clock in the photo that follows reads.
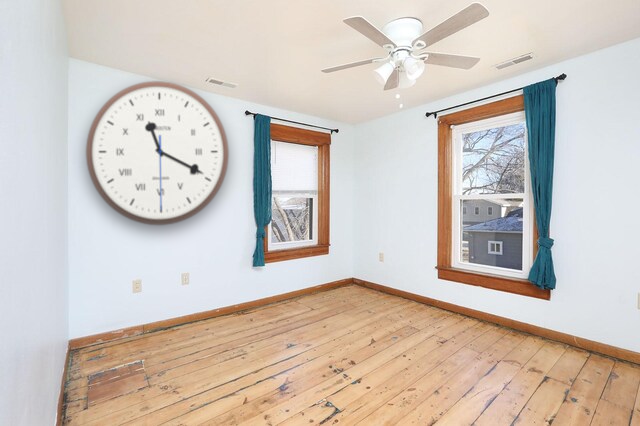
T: 11 h 19 min 30 s
